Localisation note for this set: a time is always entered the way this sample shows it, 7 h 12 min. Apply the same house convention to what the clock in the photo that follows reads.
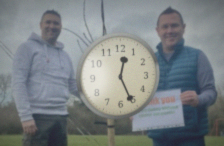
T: 12 h 26 min
